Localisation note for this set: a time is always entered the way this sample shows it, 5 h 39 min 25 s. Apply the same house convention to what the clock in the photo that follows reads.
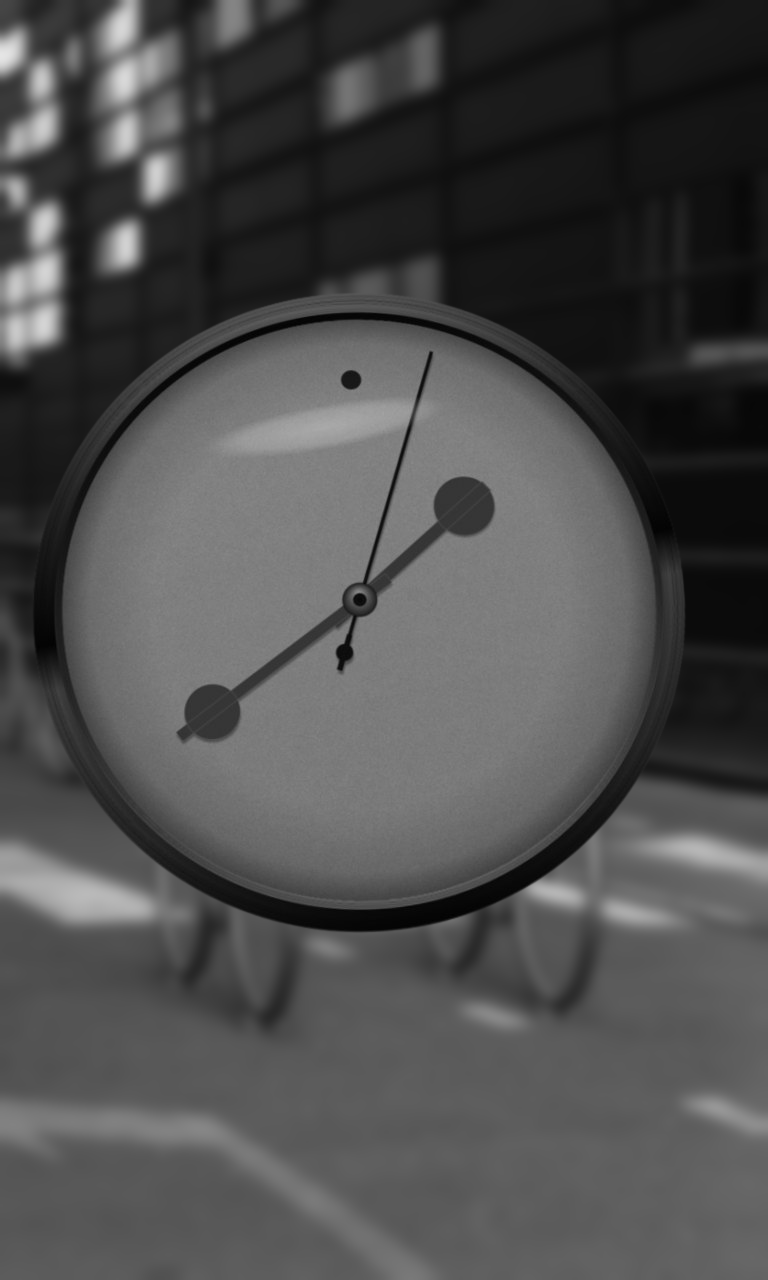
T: 1 h 39 min 03 s
